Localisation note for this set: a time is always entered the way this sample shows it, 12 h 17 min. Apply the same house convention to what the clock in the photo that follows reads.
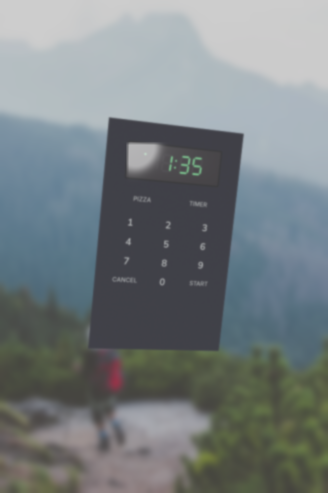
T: 1 h 35 min
